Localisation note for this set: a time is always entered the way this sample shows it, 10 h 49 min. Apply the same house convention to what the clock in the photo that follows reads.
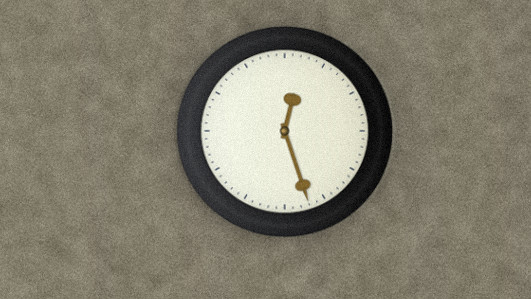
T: 12 h 27 min
